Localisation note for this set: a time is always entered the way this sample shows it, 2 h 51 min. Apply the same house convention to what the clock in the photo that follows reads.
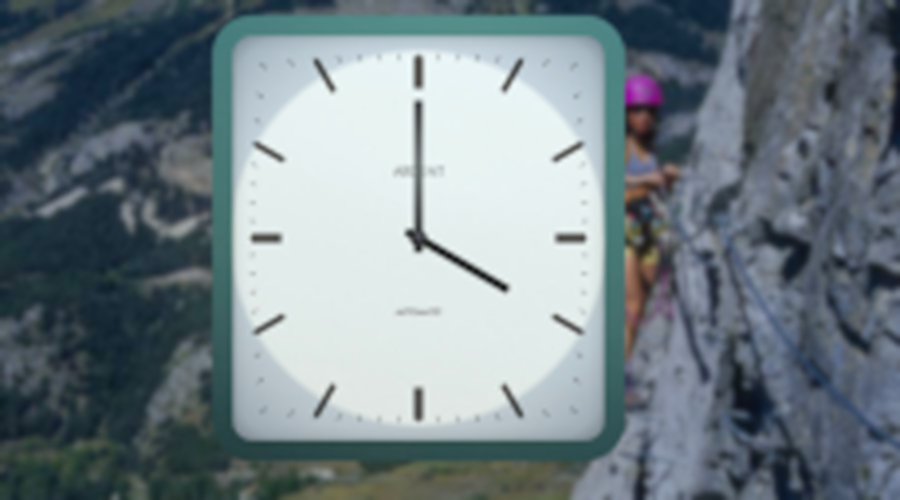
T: 4 h 00 min
